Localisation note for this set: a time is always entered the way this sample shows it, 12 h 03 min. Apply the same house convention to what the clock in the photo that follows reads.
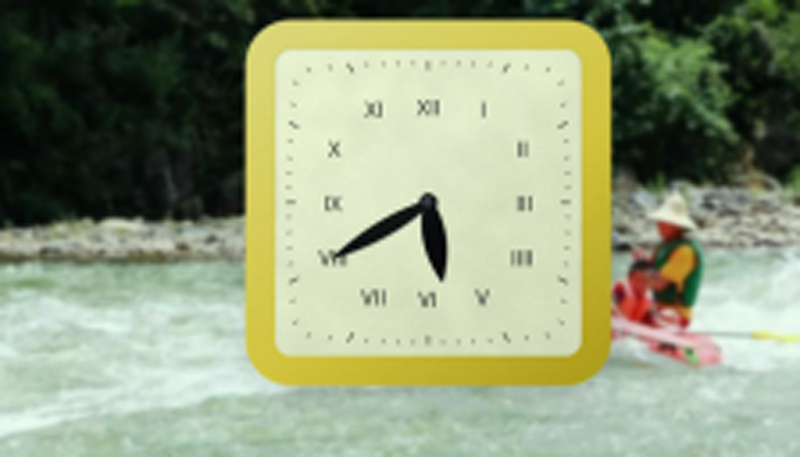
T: 5 h 40 min
